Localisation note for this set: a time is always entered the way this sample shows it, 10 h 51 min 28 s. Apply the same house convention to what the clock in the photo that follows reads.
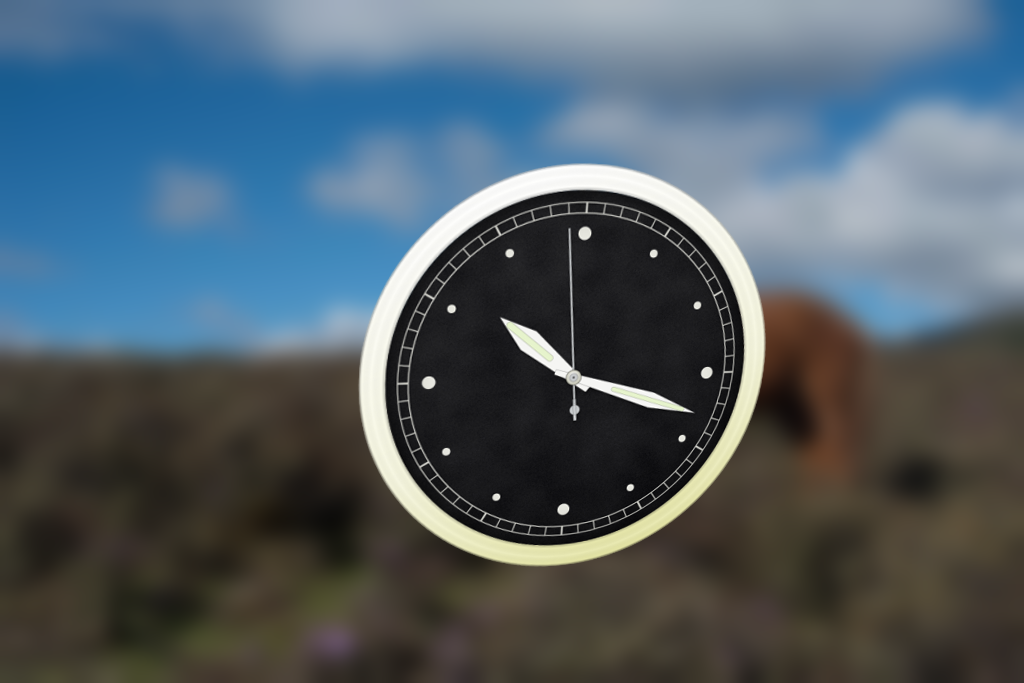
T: 10 h 17 min 59 s
